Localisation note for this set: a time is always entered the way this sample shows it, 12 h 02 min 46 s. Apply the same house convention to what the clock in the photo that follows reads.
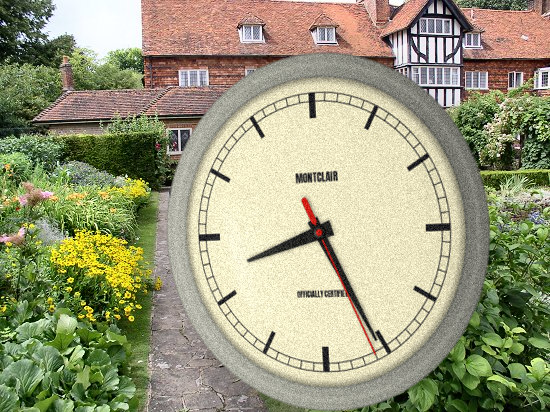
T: 8 h 25 min 26 s
